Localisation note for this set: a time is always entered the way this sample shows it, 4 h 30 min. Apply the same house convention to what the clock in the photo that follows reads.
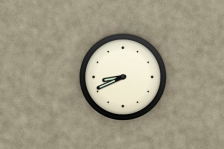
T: 8 h 41 min
